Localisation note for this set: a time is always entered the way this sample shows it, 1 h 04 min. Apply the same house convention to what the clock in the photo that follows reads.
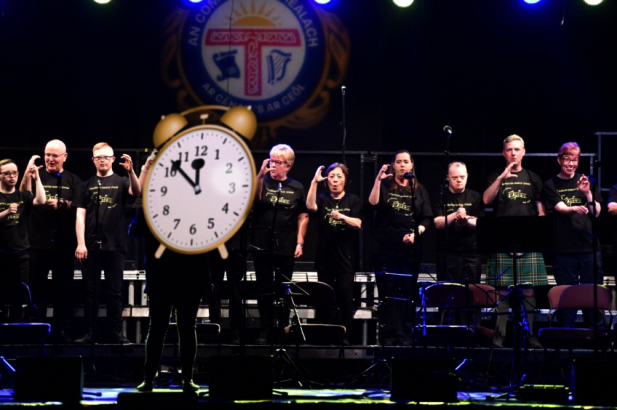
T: 11 h 52 min
